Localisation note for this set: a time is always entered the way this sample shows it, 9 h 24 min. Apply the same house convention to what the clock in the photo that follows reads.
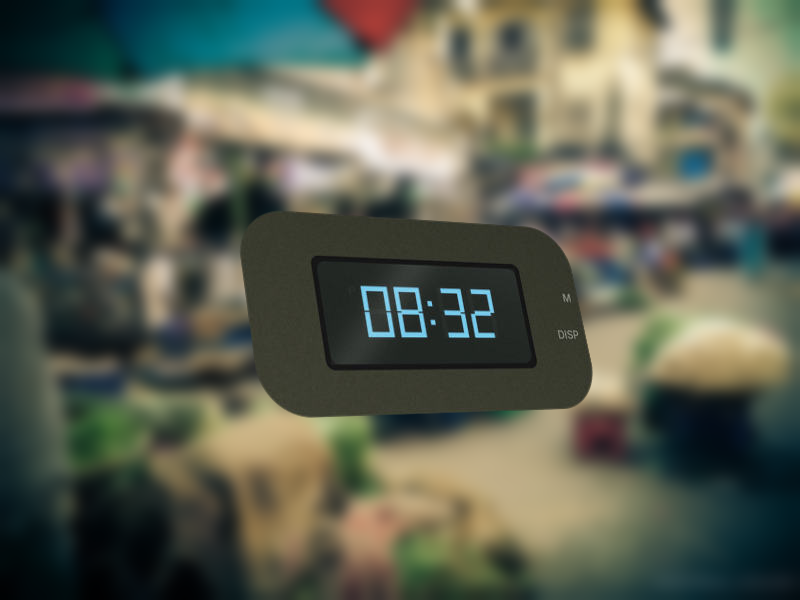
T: 8 h 32 min
